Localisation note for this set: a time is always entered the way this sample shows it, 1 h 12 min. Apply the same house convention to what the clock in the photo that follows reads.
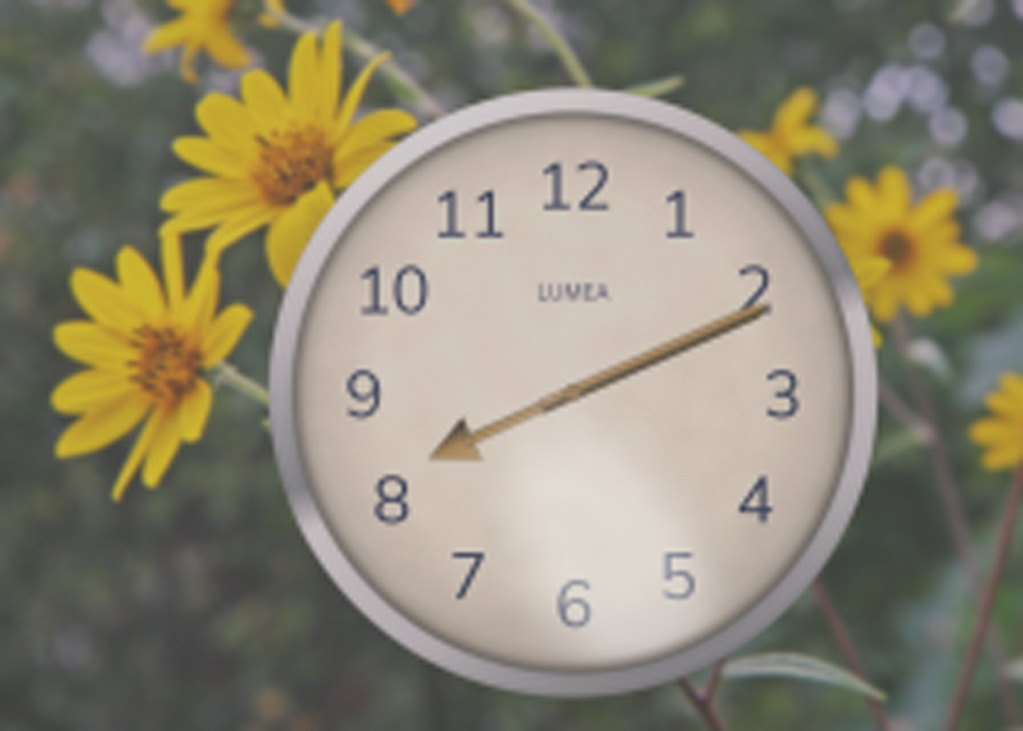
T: 8 h 11 min
